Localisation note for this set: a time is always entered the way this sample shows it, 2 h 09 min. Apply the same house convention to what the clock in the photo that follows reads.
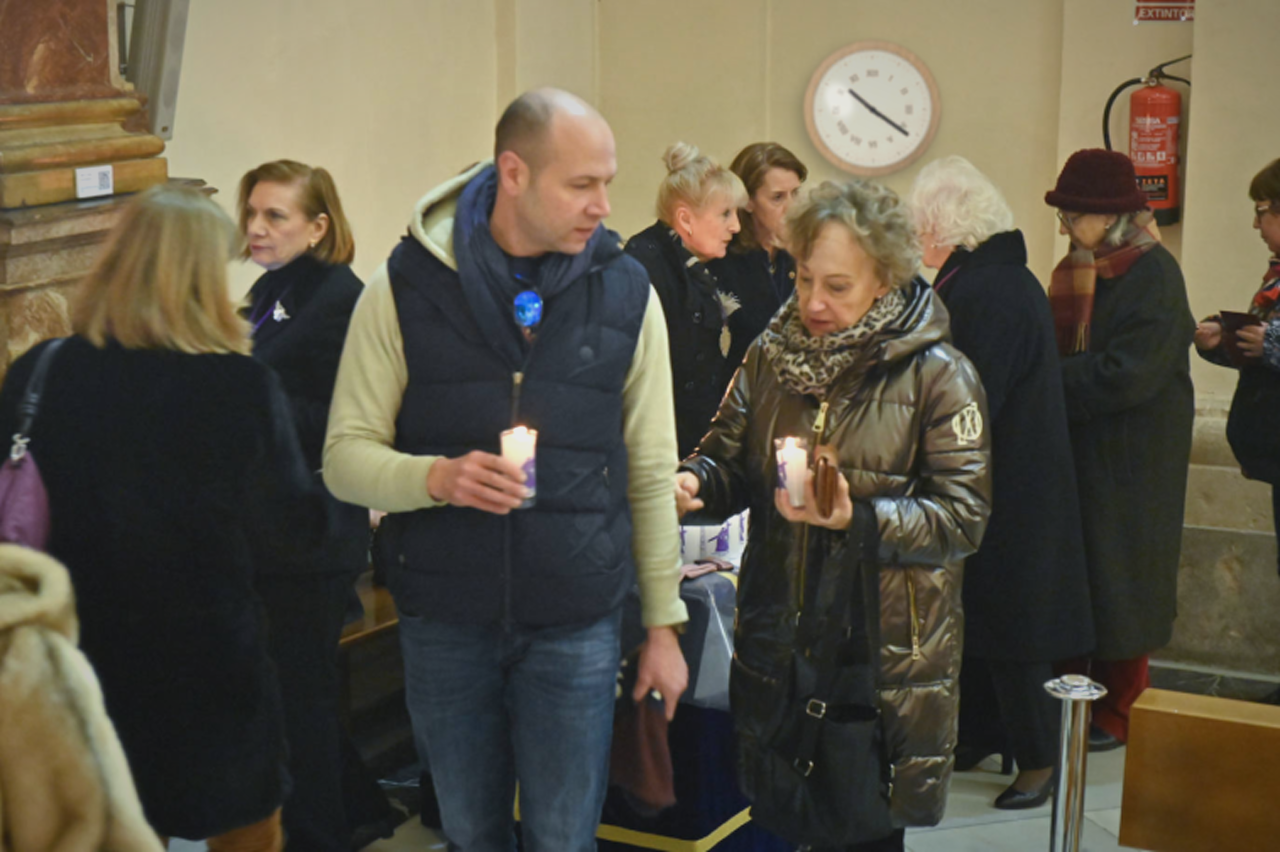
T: 10 h 21 min
